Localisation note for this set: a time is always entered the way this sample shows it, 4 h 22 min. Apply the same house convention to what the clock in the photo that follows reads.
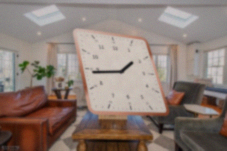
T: 1 h 44 min
